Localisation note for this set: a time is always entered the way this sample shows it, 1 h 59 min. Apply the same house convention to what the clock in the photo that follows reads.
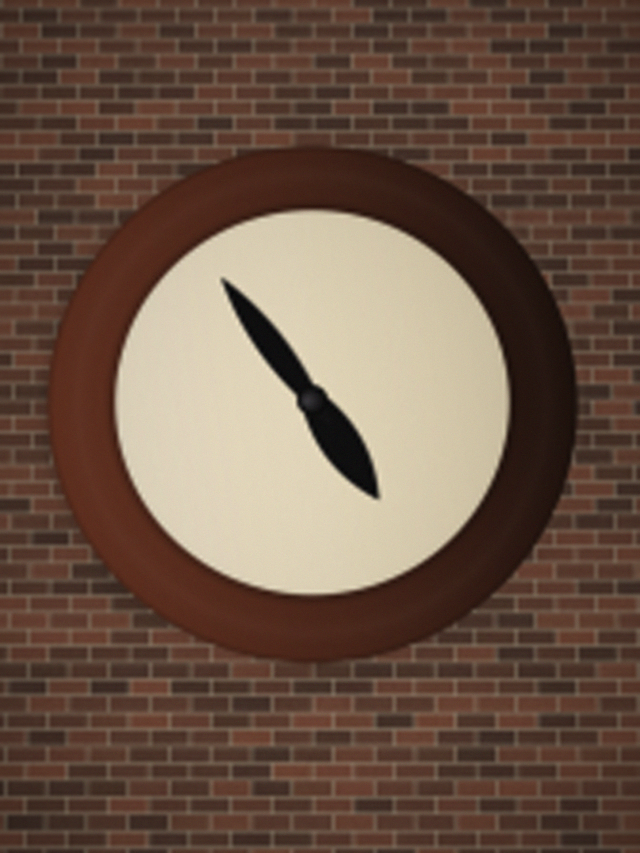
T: 4 h 54 min
